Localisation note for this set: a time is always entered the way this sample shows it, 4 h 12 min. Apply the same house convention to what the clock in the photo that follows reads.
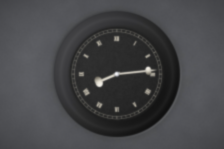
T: 8 h 14 min
